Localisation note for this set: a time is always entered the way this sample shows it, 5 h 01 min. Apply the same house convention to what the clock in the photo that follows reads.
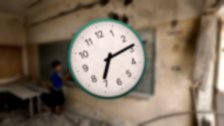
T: 7 h 14 min
